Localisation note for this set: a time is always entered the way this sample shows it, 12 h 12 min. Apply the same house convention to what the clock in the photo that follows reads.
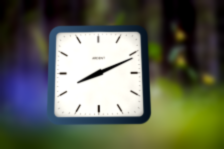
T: 8 h 11 min
